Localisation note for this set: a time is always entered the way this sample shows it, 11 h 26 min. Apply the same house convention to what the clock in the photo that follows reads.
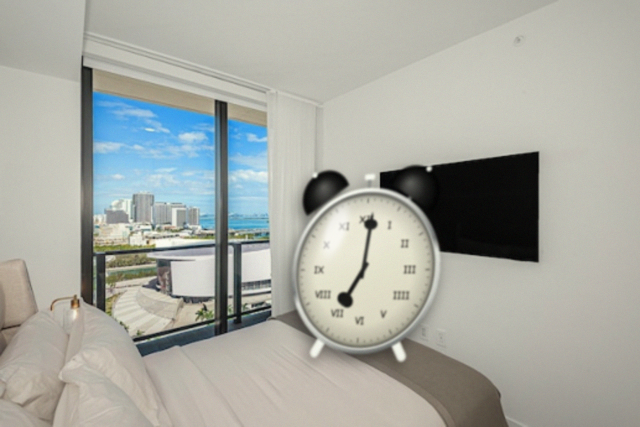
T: 7 h 01 min
